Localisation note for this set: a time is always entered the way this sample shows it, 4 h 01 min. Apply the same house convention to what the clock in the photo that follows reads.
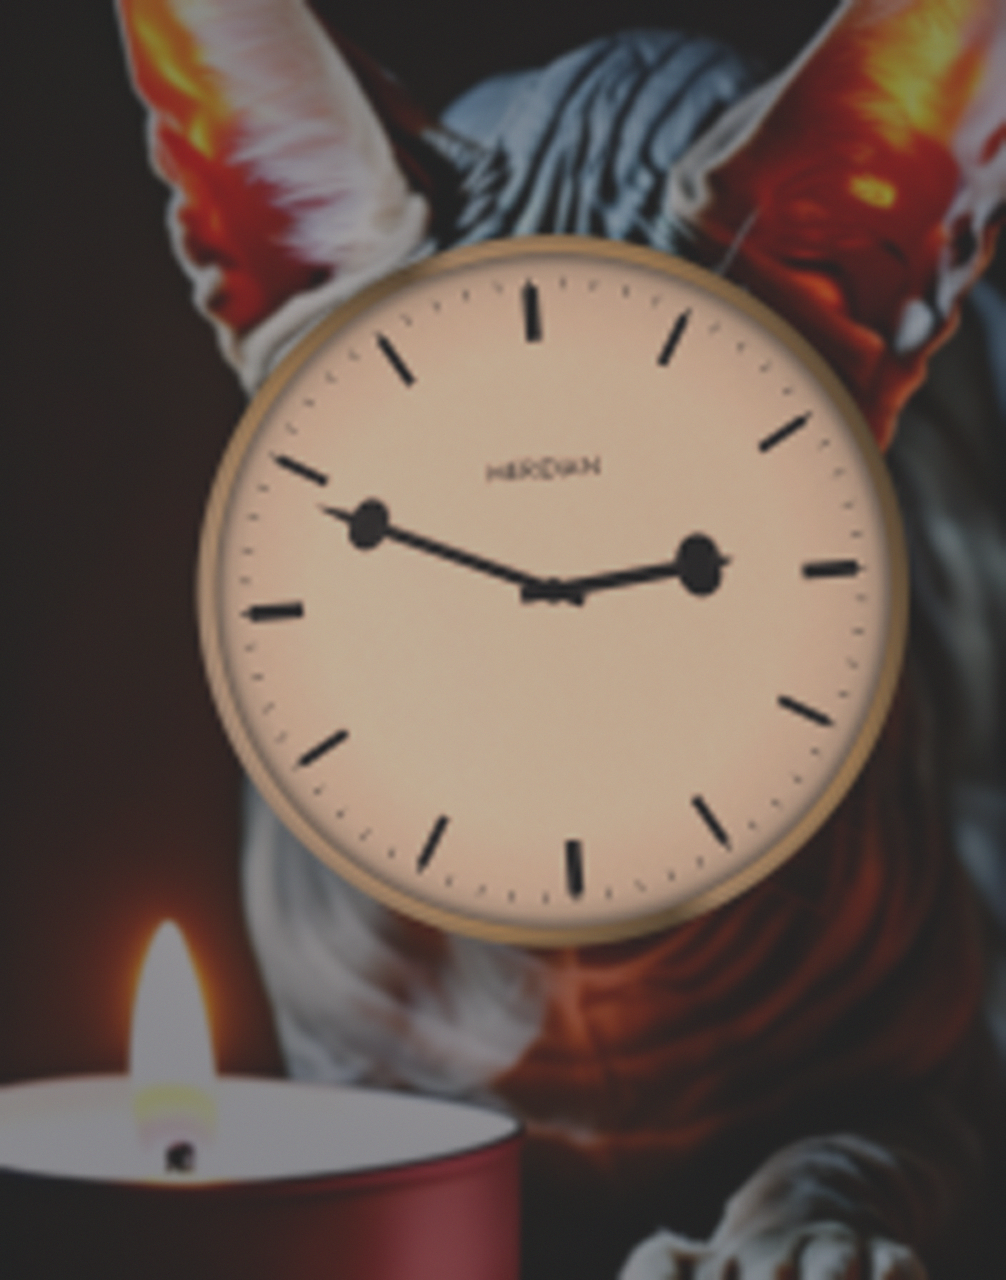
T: 2 h 49 min
